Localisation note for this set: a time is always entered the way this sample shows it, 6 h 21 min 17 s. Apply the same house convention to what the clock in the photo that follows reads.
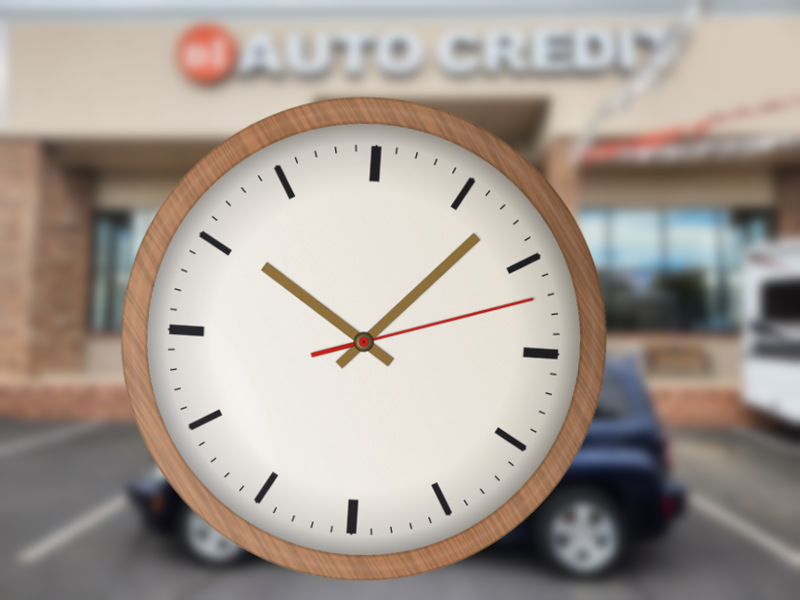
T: 10 h 07 min 12 s
